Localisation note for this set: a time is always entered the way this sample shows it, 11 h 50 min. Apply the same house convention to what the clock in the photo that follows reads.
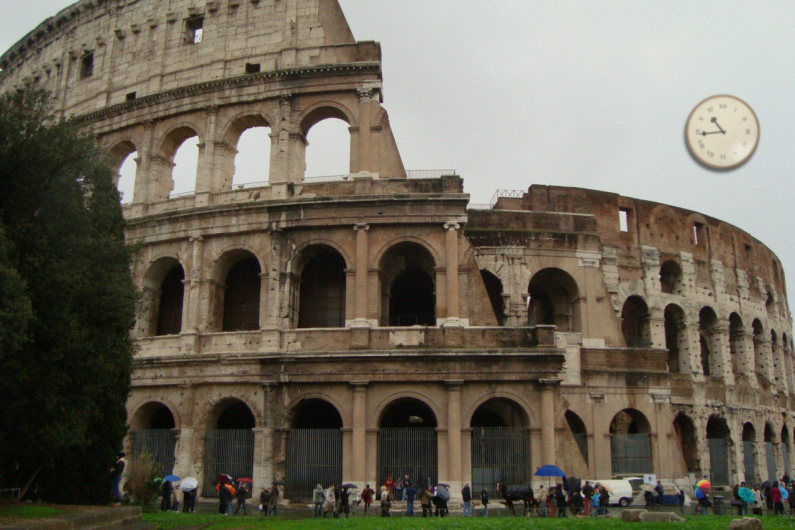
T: 10 h 44 min
